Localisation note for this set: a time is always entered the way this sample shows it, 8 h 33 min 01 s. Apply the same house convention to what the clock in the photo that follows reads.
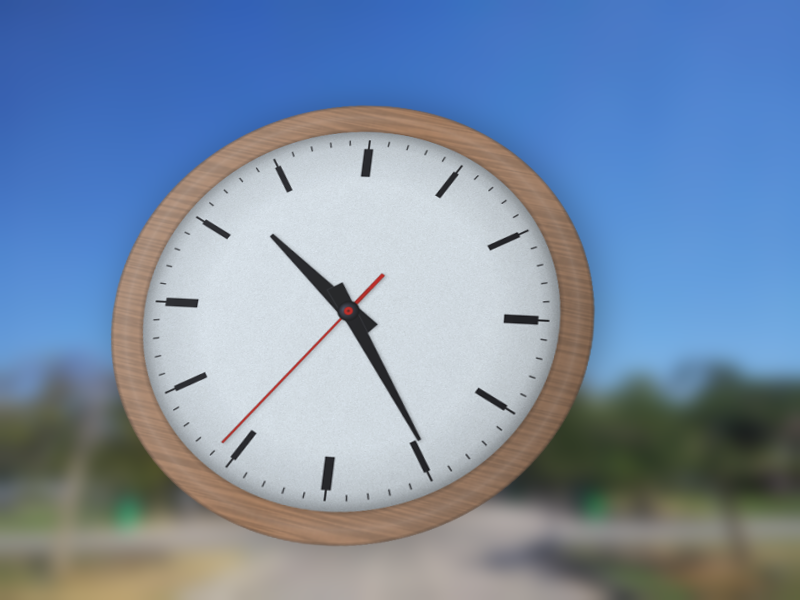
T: 10 h 24 min 36 s
